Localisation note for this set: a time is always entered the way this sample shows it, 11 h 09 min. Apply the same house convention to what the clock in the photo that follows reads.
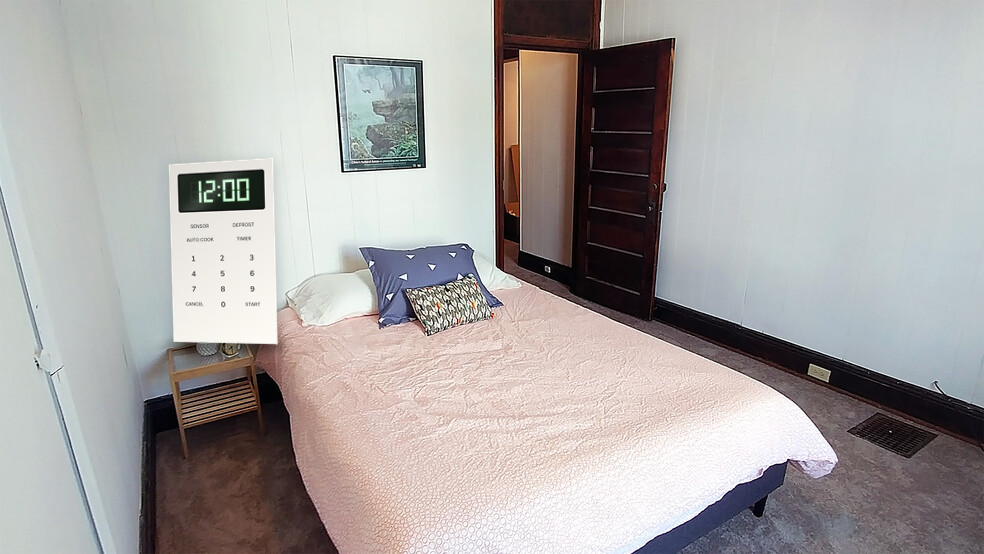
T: 12 h 00 min
